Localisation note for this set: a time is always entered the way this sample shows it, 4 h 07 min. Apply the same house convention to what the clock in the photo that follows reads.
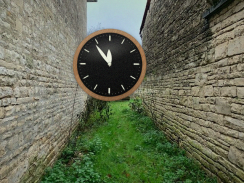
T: 11 h 54 min
